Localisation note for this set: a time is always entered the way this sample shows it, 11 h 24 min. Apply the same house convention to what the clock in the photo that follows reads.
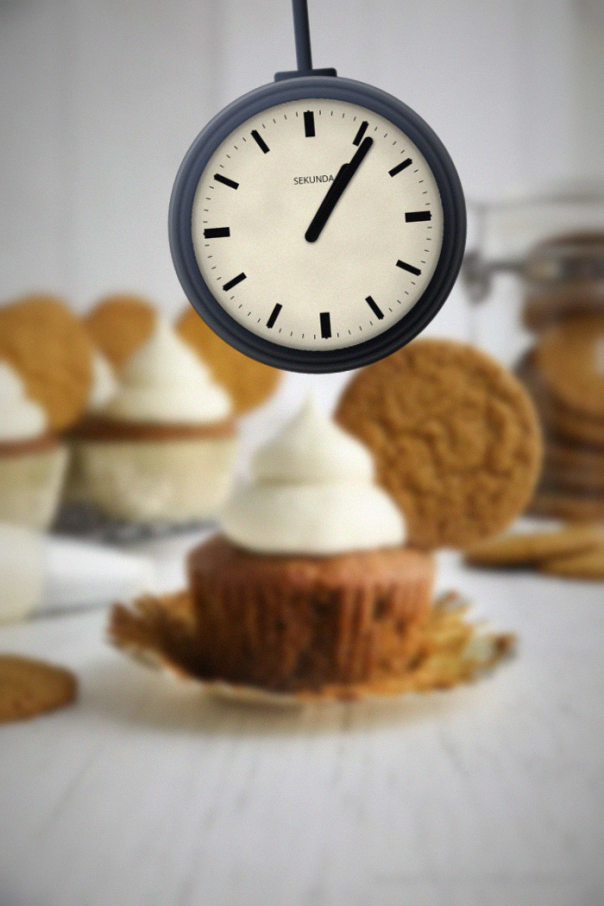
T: 1 h 06 min
